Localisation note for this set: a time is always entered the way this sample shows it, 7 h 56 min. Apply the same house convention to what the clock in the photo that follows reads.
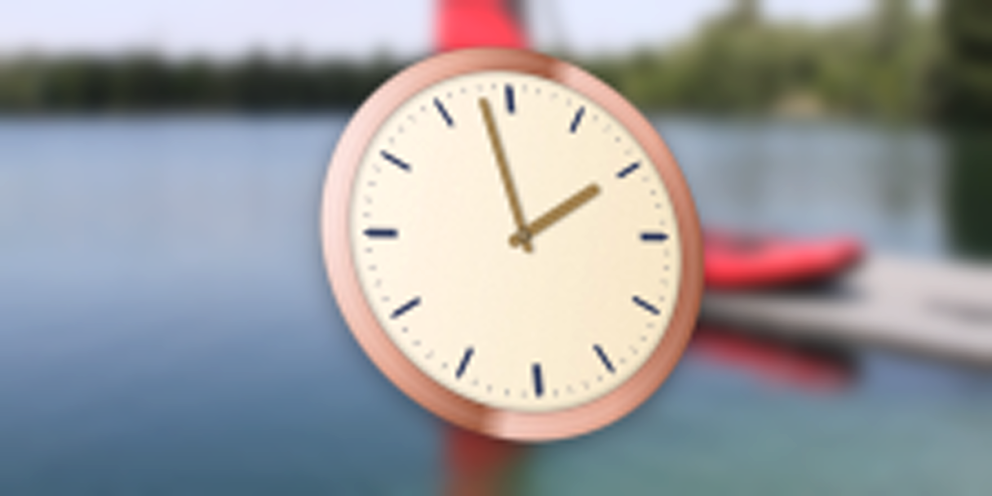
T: 1 h 58 min
